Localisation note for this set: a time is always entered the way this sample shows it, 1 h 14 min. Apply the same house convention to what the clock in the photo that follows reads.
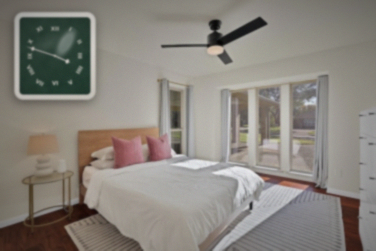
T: 3 h 48 min
